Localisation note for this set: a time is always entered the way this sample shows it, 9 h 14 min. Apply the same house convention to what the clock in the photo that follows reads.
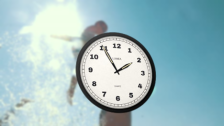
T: 1 h 55 min
